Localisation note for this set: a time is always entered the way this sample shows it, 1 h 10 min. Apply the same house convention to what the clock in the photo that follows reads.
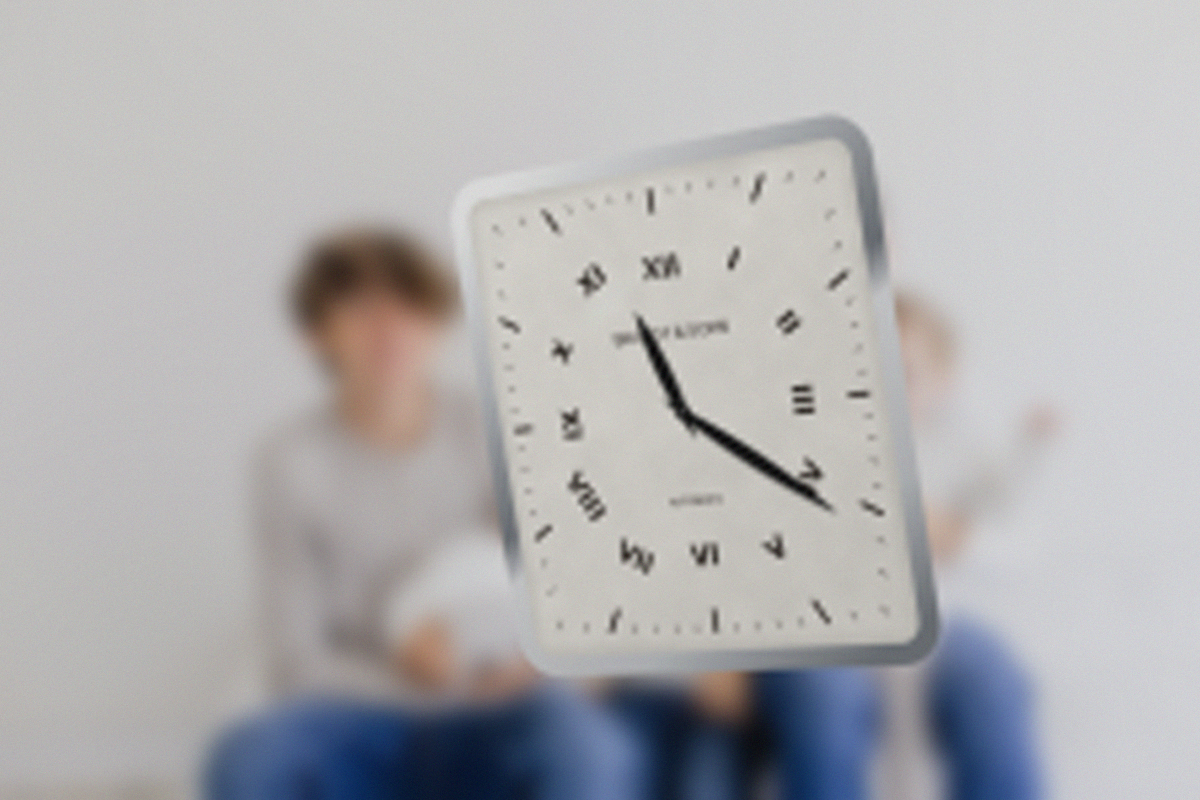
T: 11 h 21 min
